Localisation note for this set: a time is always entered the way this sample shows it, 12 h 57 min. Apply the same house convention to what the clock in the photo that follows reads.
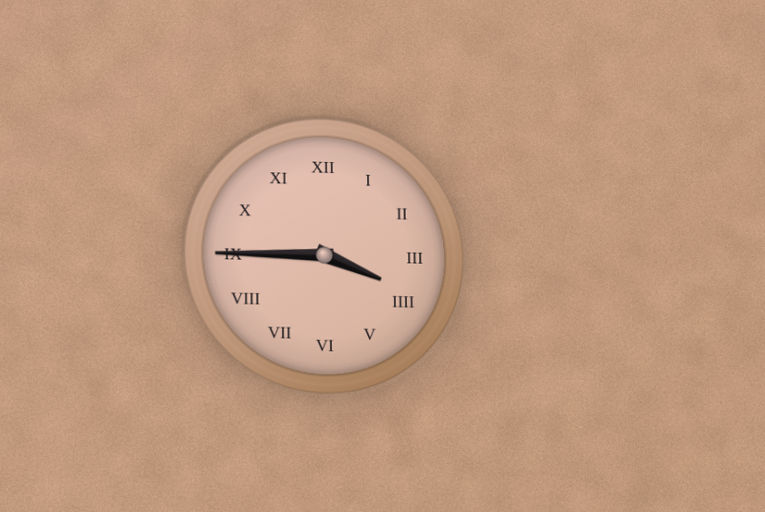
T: 3 h 45 min
